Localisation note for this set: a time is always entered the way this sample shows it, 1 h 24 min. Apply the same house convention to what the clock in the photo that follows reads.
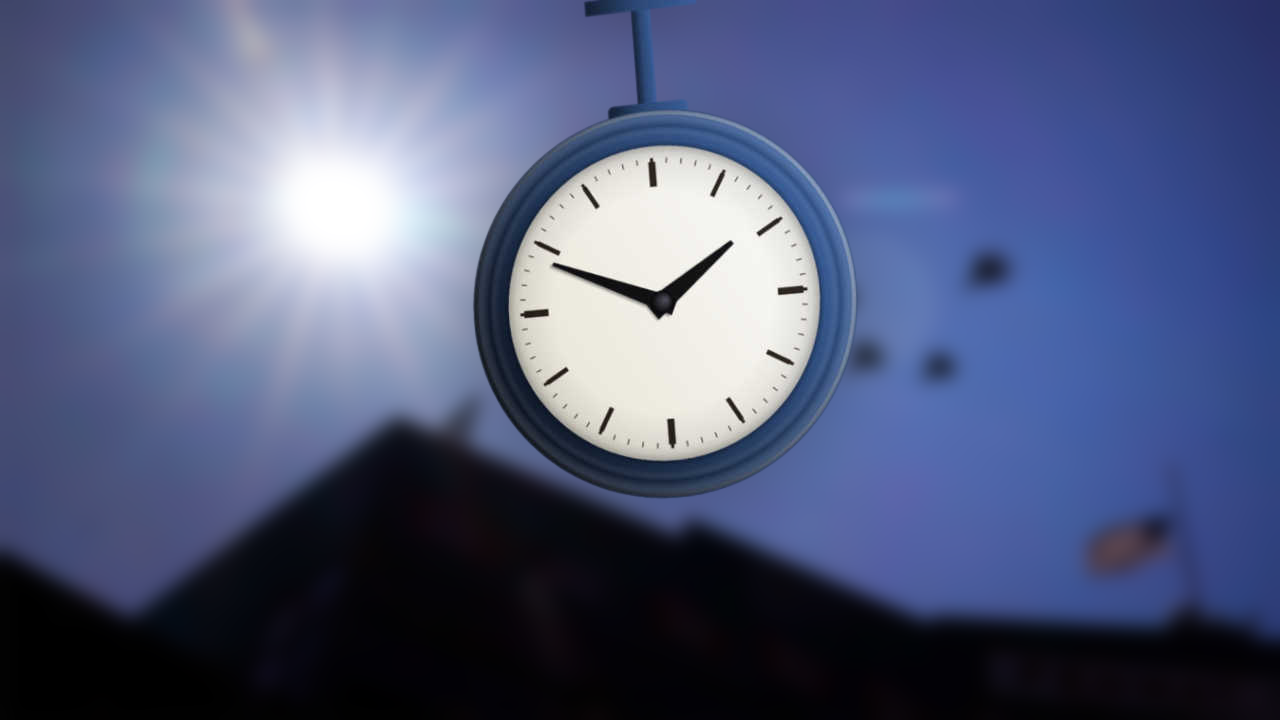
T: 1 h 49 min
